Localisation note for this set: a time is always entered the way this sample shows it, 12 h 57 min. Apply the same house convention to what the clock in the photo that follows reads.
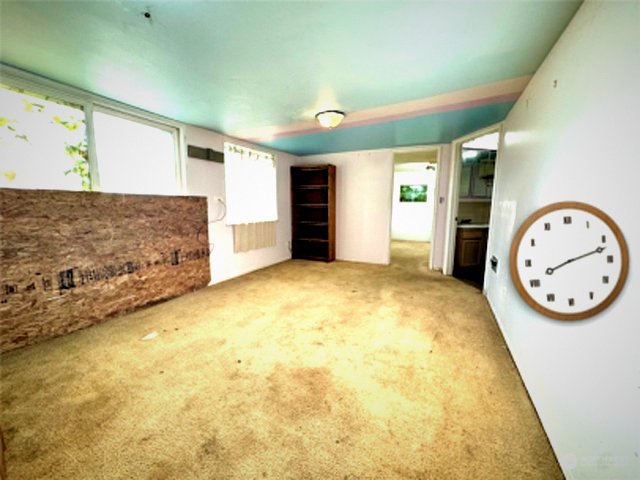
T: 8 h 12 min
